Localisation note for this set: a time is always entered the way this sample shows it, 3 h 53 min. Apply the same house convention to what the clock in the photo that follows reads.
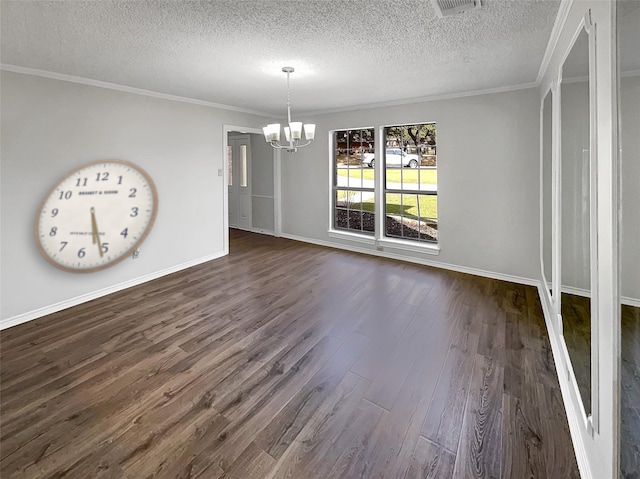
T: 5 h 26 min
